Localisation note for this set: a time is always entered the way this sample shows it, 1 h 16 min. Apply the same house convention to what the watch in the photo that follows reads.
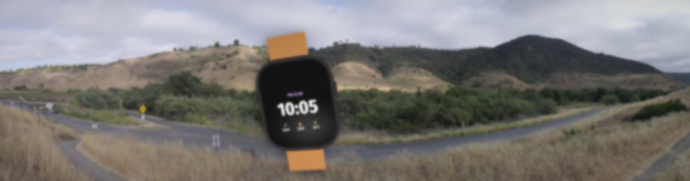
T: 10 h 05 min
